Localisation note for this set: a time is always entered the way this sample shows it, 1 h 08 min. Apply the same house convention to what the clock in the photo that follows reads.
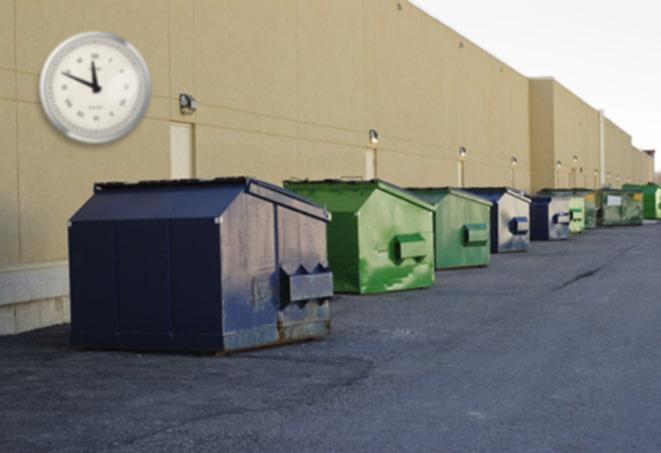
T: 11 h 49 min
